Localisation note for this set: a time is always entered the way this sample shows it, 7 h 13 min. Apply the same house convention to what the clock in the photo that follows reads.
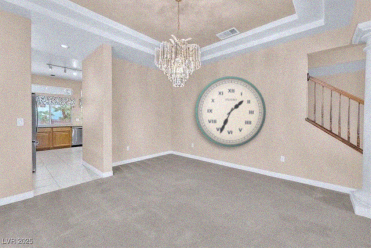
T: 1 h 34 min
